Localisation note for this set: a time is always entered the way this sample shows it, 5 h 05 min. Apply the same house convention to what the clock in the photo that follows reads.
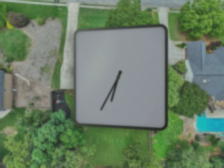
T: 6 h 35 min
